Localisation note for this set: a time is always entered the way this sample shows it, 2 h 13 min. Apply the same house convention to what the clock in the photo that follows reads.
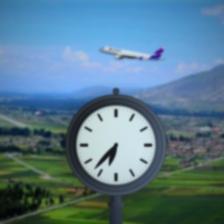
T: 6 h 37 min
